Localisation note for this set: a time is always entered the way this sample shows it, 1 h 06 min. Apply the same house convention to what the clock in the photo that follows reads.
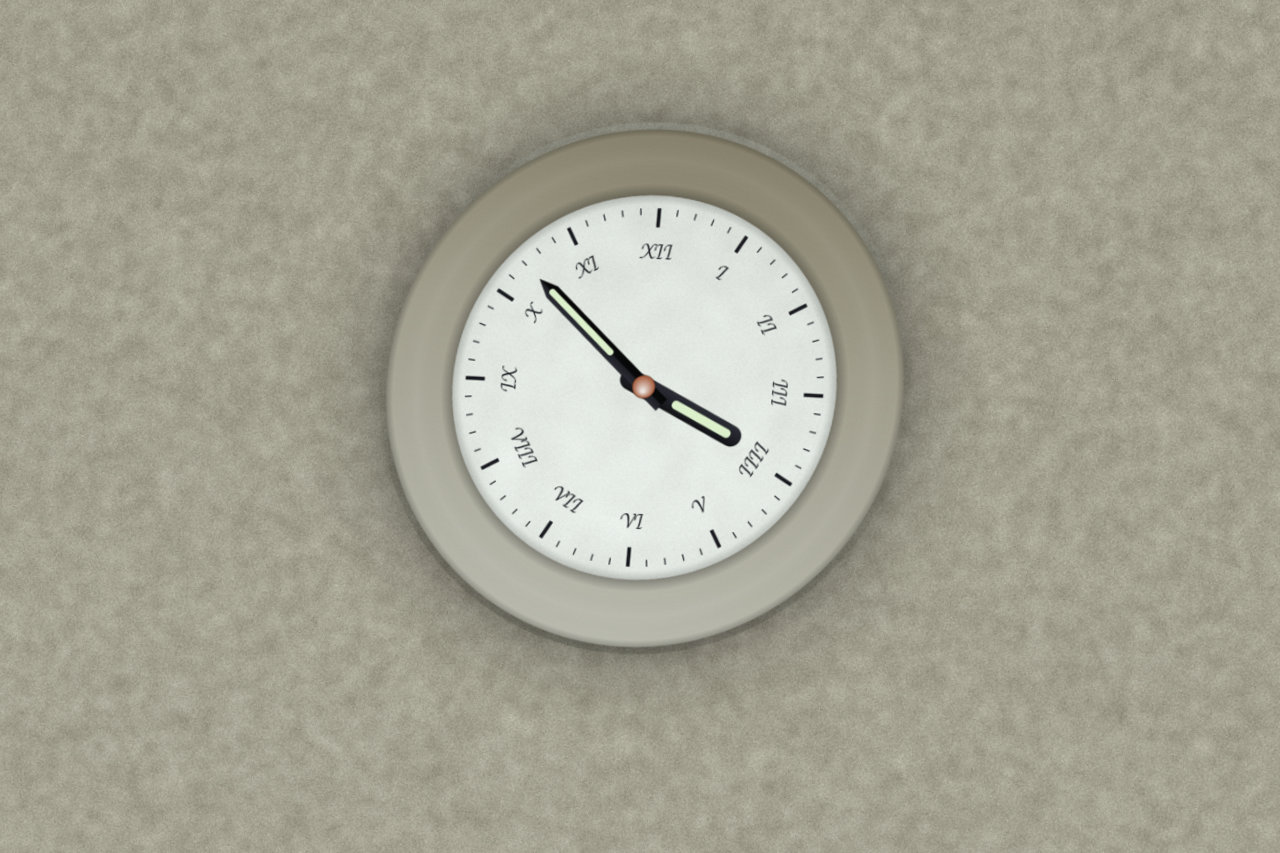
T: 3 h 52 min
